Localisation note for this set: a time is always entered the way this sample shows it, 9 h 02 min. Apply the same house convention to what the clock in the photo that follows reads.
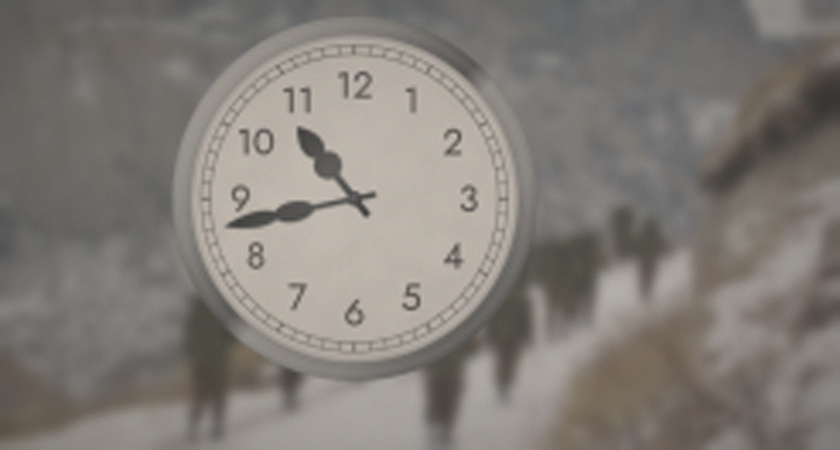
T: 10 h 43 min
